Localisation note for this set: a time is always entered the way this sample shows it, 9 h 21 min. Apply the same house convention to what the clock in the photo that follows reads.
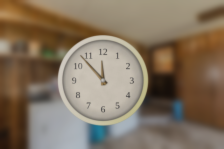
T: 11 h 53 min
